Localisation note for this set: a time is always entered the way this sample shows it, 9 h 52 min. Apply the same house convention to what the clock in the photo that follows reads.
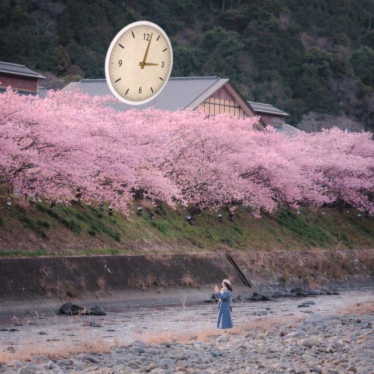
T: 3 h 02 min
